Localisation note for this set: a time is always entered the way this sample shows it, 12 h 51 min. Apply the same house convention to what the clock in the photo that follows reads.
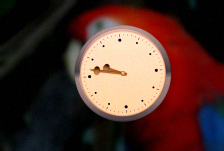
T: 9 h 47 min
